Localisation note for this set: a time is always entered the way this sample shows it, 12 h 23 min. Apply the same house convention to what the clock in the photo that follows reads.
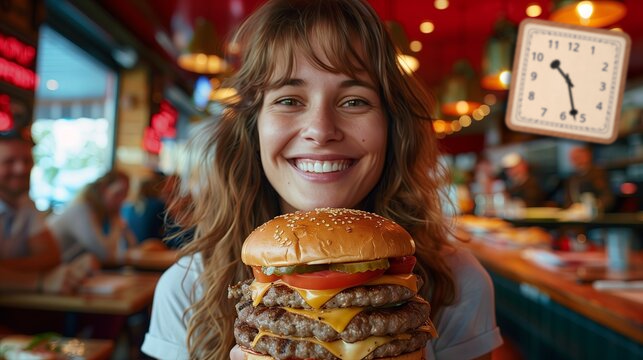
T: 10 h 27 min
